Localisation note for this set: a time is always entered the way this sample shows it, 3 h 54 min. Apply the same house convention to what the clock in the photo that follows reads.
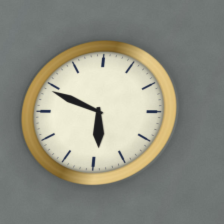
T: 5 h 49 min
